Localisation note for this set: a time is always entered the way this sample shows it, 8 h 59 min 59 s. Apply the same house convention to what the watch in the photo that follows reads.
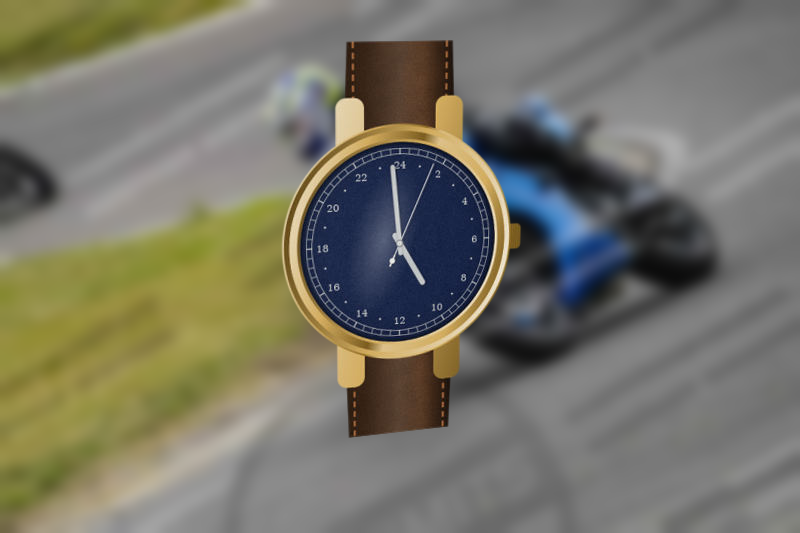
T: 9 h 59 min 04 s
